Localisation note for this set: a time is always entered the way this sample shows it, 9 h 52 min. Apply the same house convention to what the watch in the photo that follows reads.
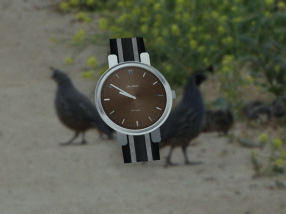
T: 9 h 51 min
